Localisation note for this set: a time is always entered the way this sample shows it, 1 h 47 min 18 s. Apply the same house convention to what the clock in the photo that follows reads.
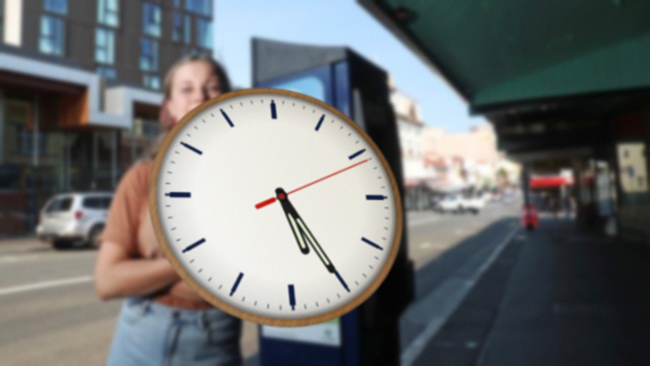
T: 5 h 25 min 11 s
